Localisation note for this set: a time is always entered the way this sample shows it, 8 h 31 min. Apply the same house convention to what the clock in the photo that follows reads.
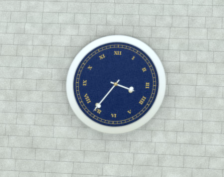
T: 3 h 36 min
